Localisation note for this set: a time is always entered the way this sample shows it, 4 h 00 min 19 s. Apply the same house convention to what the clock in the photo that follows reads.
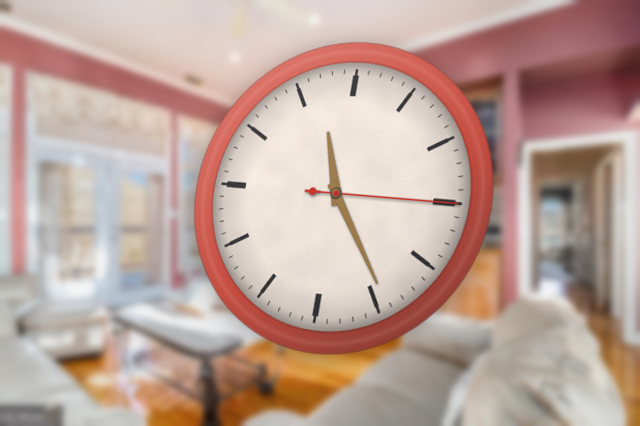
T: 11 h 24 min 15 s
